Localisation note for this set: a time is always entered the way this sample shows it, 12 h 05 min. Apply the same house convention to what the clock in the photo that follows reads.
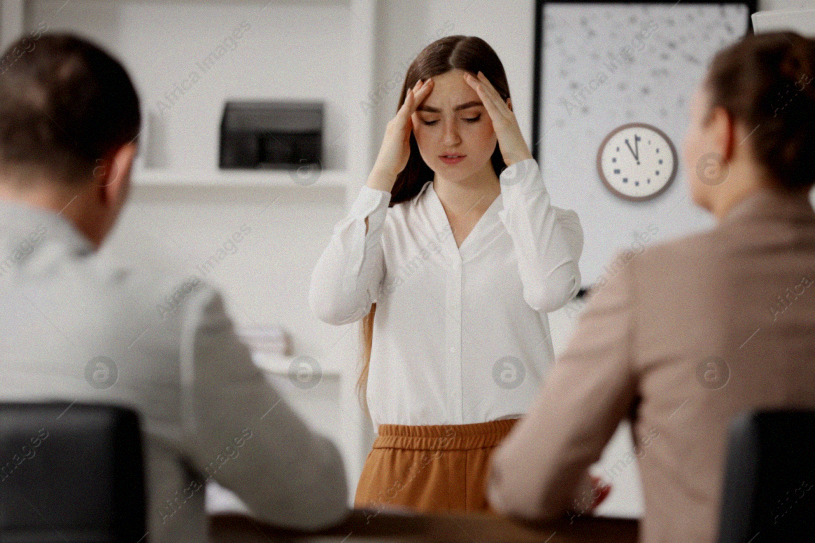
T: 10 h 59 min
